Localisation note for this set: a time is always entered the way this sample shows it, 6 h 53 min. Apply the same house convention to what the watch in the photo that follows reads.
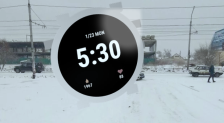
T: 5 h 30 min
